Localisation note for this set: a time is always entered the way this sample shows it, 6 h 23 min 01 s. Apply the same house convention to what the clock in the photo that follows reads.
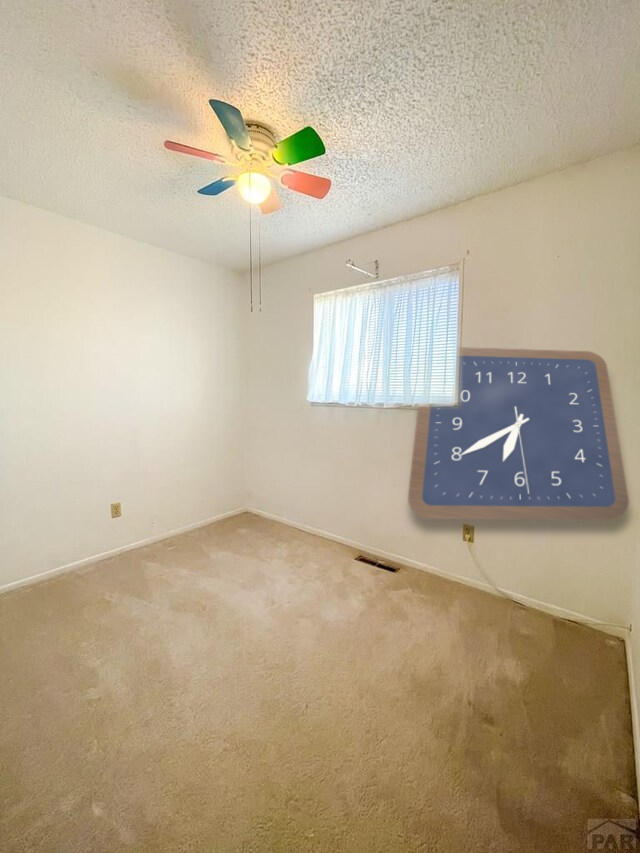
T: 6 h 39 min 29 s
